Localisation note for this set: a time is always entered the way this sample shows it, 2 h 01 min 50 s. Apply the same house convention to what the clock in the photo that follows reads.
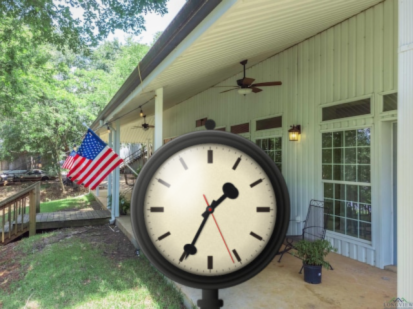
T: 1 h 34 min 26 s
